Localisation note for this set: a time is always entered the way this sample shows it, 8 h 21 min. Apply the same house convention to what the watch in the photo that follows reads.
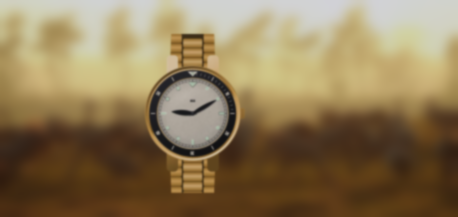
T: 9 h 10 min
